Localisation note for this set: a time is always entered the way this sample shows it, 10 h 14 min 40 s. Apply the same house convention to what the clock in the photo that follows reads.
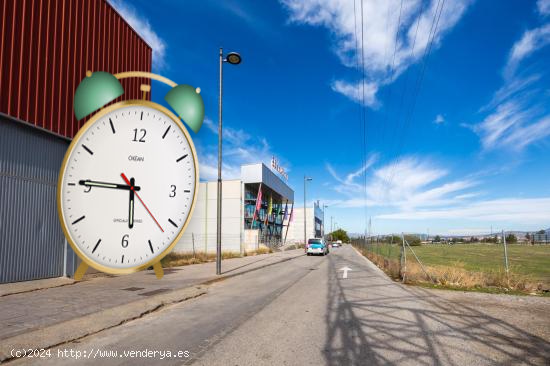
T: 5 h 45 min 22 s
